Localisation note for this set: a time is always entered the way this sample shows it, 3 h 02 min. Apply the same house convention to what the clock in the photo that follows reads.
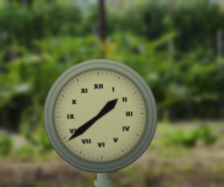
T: 1 h 39 min
